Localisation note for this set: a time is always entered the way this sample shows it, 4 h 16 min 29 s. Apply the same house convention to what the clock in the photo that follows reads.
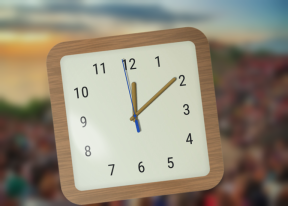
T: 12 h 08 min 59 s
